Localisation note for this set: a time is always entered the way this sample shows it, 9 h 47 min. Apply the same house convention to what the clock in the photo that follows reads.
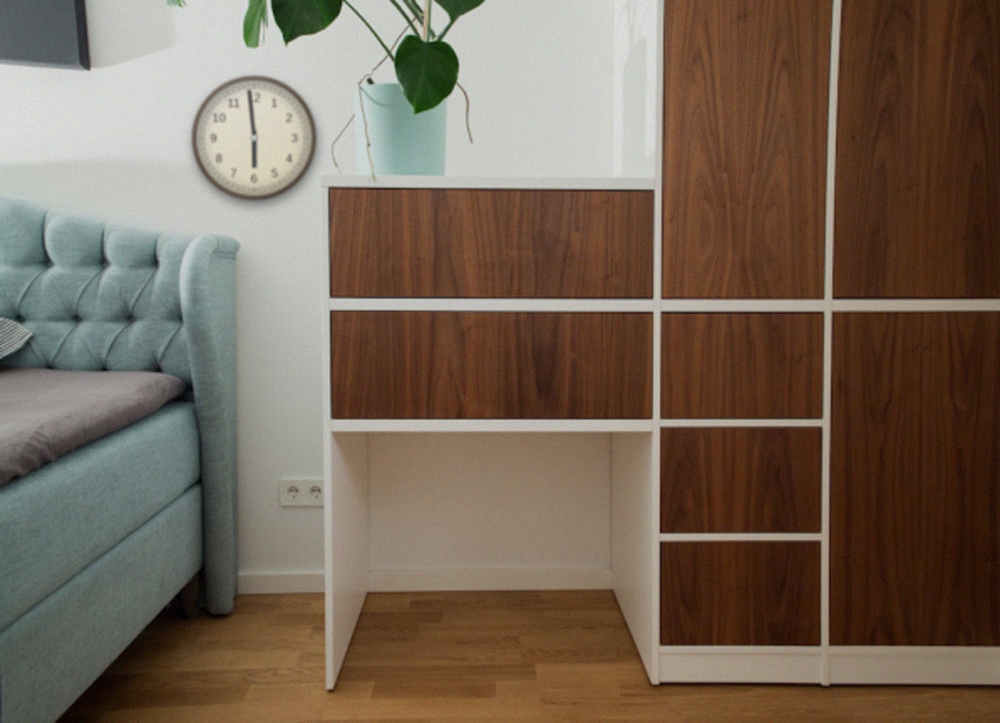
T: 5 h 59 min
